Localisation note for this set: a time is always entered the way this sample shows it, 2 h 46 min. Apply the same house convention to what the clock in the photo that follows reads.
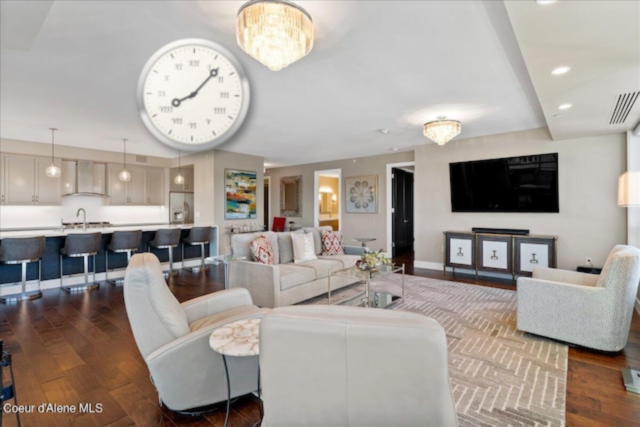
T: 8 h 07 min
